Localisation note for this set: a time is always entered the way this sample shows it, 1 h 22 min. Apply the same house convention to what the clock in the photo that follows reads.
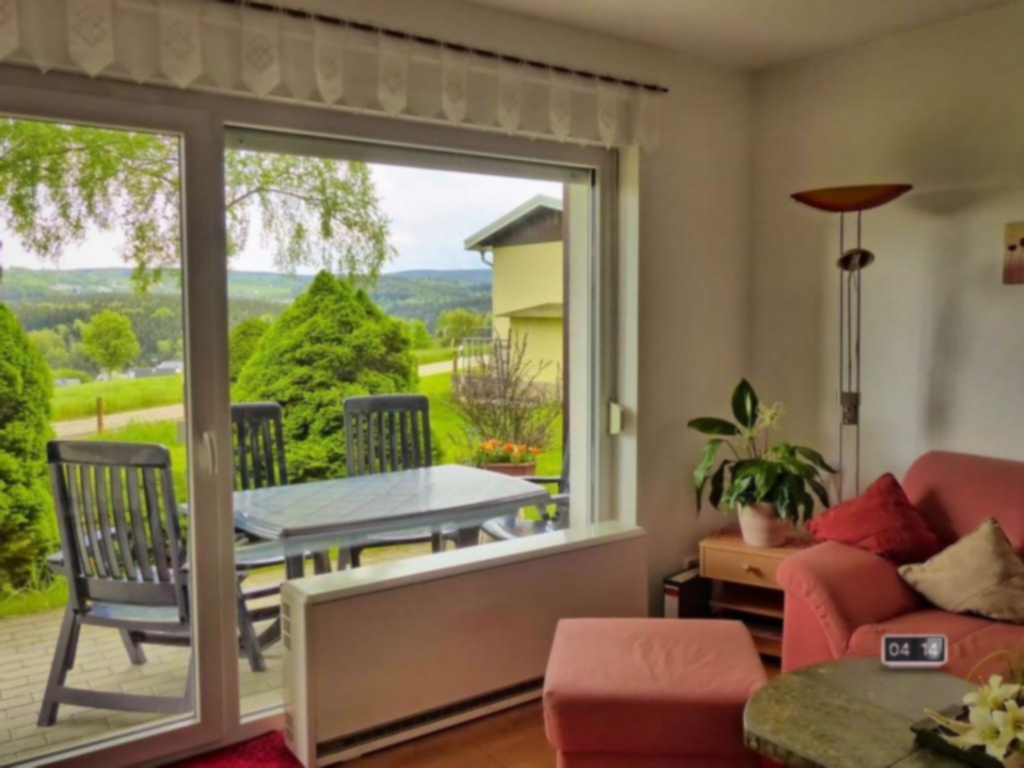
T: 4 h 14 min
